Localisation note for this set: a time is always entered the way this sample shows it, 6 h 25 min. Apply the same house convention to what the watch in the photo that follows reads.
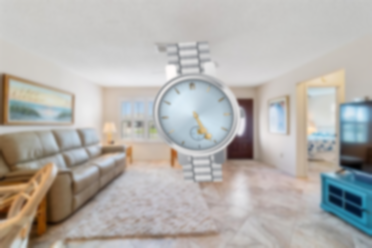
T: 5 h 26 min
